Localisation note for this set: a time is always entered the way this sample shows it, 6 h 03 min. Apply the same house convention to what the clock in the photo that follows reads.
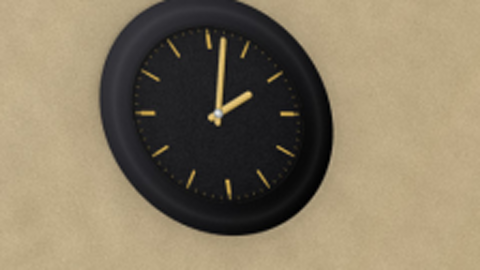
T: 2 h 02 min
